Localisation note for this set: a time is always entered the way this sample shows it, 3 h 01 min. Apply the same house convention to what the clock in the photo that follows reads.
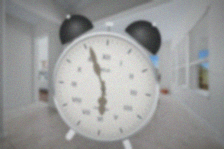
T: 5 h 56 min
